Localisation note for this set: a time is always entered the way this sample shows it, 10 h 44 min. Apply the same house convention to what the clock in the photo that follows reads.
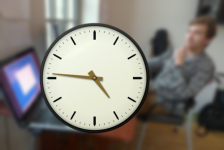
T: 4 h 46 min
